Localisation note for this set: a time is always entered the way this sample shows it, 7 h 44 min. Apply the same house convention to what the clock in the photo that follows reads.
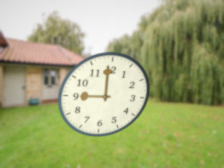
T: 8 h 59 min
